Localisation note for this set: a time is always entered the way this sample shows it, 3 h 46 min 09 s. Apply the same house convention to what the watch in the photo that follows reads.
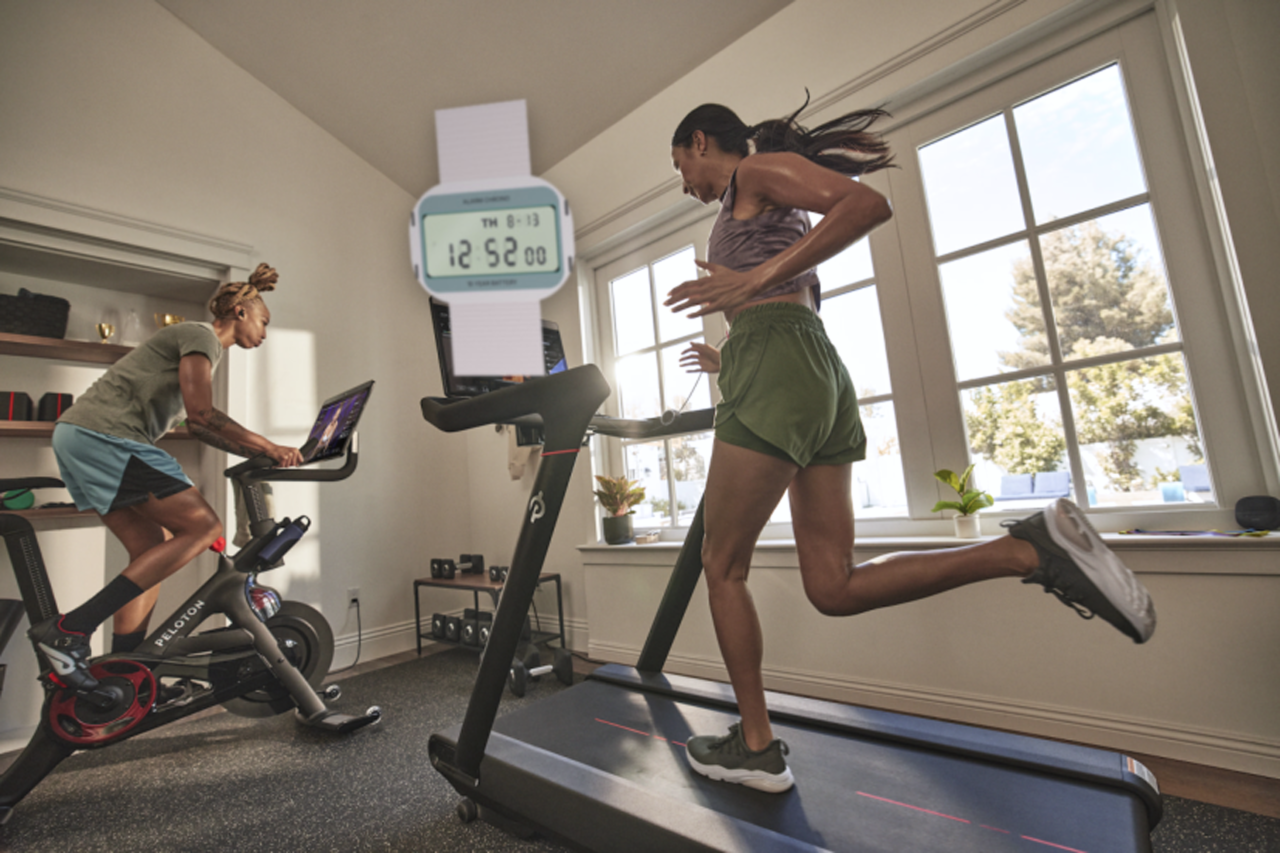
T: 12 h 52 min 00 s
